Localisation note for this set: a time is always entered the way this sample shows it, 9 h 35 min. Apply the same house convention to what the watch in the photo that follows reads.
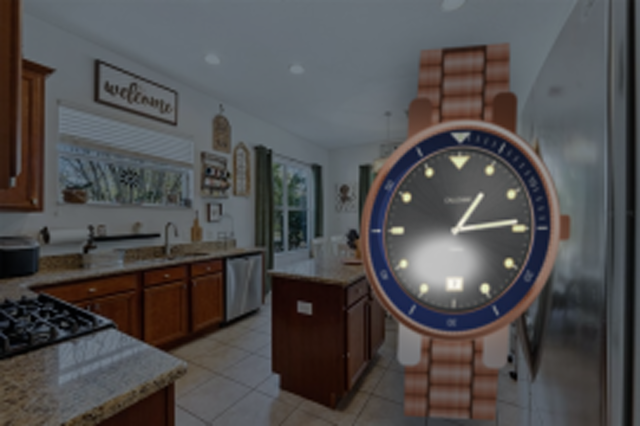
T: 1 h 14 min
